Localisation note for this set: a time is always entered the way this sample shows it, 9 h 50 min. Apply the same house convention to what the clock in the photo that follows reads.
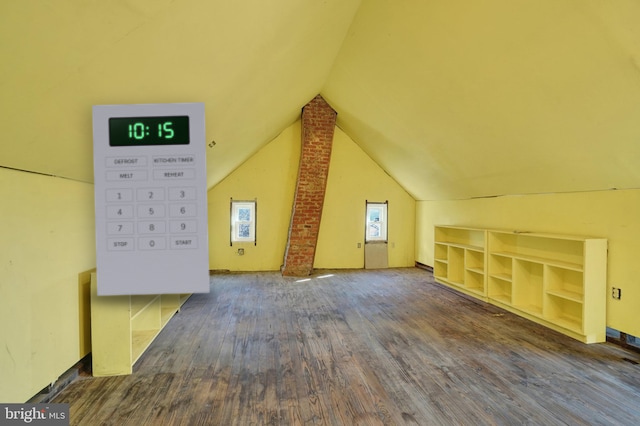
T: 10 h 15 min
